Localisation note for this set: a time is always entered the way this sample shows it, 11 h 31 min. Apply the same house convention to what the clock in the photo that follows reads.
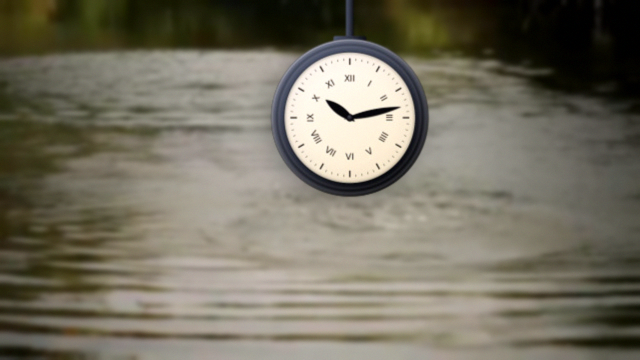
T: 10 h 13 min
